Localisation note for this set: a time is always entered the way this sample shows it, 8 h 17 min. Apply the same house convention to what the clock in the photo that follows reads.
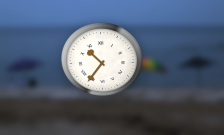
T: 10 h 36 min
